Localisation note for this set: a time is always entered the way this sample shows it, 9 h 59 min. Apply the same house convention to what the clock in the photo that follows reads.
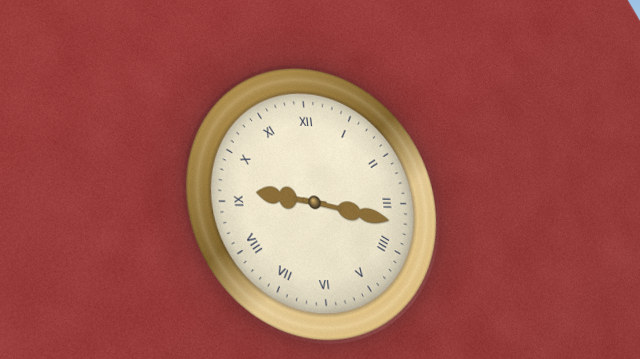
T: 9 h 17 min
